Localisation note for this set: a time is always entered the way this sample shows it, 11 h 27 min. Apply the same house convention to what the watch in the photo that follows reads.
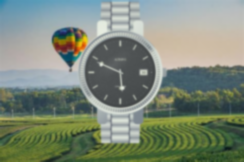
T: 5 h 49 min
